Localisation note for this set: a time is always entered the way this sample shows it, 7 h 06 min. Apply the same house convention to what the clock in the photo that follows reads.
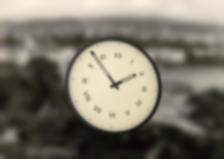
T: 1 h 53 min
